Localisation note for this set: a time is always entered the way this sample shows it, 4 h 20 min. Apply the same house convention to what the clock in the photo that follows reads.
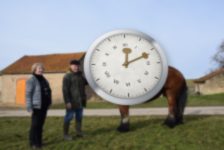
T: 12 h 11 min
